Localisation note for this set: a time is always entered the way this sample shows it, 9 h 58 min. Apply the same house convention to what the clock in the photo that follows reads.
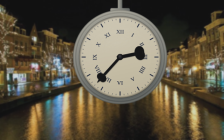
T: 2 h 37 min
